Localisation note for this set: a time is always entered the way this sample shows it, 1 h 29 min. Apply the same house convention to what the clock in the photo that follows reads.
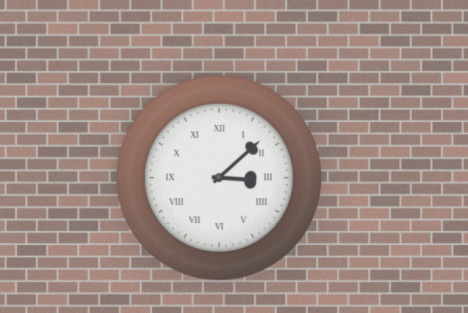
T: 3 h 08 min
